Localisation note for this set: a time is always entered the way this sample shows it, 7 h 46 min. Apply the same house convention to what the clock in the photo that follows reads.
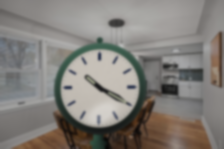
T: 10 h 20 min
